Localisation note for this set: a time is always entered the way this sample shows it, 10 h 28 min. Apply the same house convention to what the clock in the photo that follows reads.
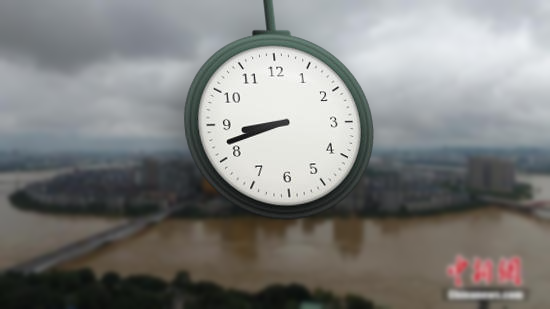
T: 8 h 42 min
